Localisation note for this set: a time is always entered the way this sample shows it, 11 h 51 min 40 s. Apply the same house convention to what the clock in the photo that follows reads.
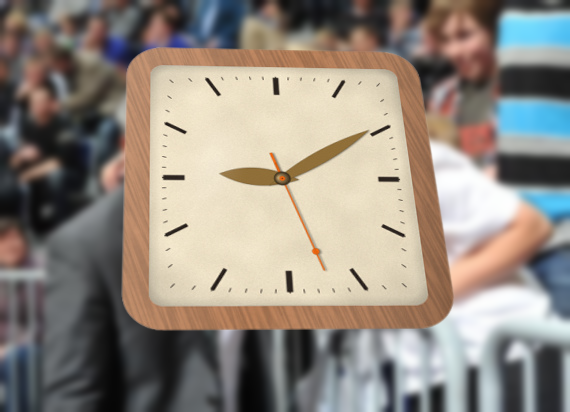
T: 9 h 09 min 27 s
